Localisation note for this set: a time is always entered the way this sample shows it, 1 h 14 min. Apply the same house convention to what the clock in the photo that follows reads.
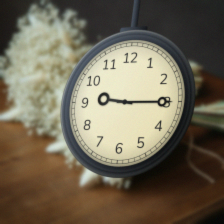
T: 9 h 15 min
